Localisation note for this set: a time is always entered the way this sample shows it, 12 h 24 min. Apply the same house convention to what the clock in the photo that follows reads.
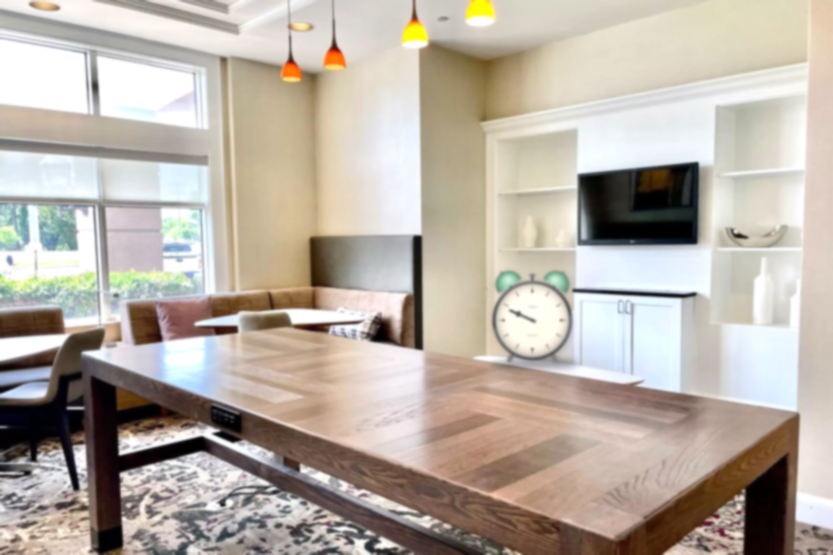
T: 9 h 49 min
